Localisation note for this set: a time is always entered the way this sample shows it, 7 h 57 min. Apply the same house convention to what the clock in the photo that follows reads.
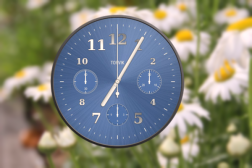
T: 7 h 05 min
